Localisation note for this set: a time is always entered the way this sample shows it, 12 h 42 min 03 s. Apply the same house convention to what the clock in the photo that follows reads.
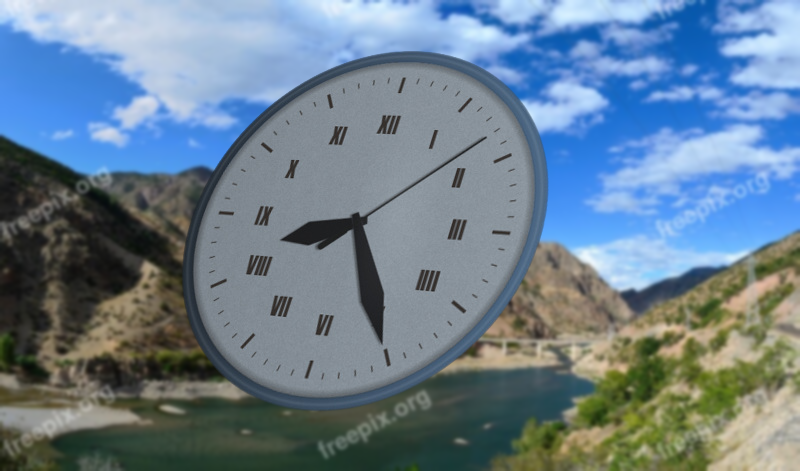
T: 8 h 25 min 08 s
